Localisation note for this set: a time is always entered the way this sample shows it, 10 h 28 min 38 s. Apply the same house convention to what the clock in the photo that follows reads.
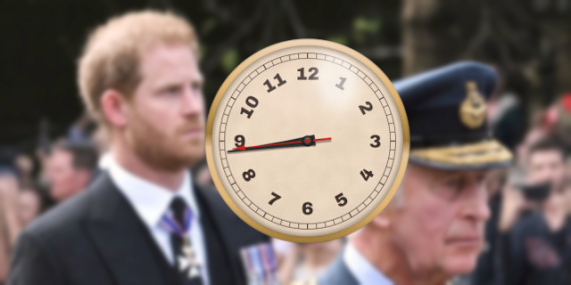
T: 8 h 43 min 44 s
